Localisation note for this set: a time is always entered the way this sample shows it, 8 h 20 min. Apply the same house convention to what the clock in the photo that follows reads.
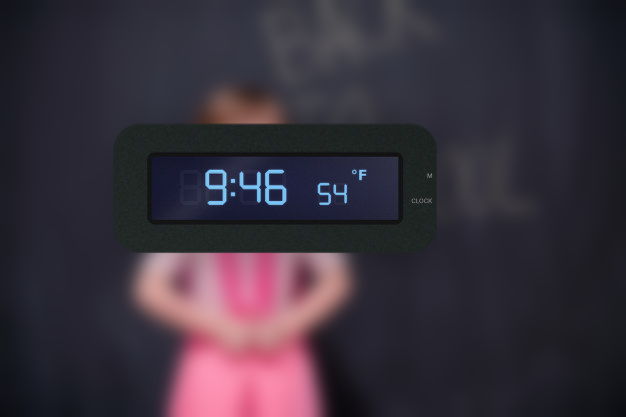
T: 9 h 46 min
